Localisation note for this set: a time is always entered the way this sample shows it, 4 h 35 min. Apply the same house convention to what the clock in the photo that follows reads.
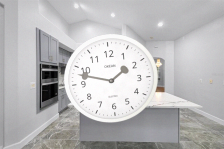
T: 1 h 48 min
